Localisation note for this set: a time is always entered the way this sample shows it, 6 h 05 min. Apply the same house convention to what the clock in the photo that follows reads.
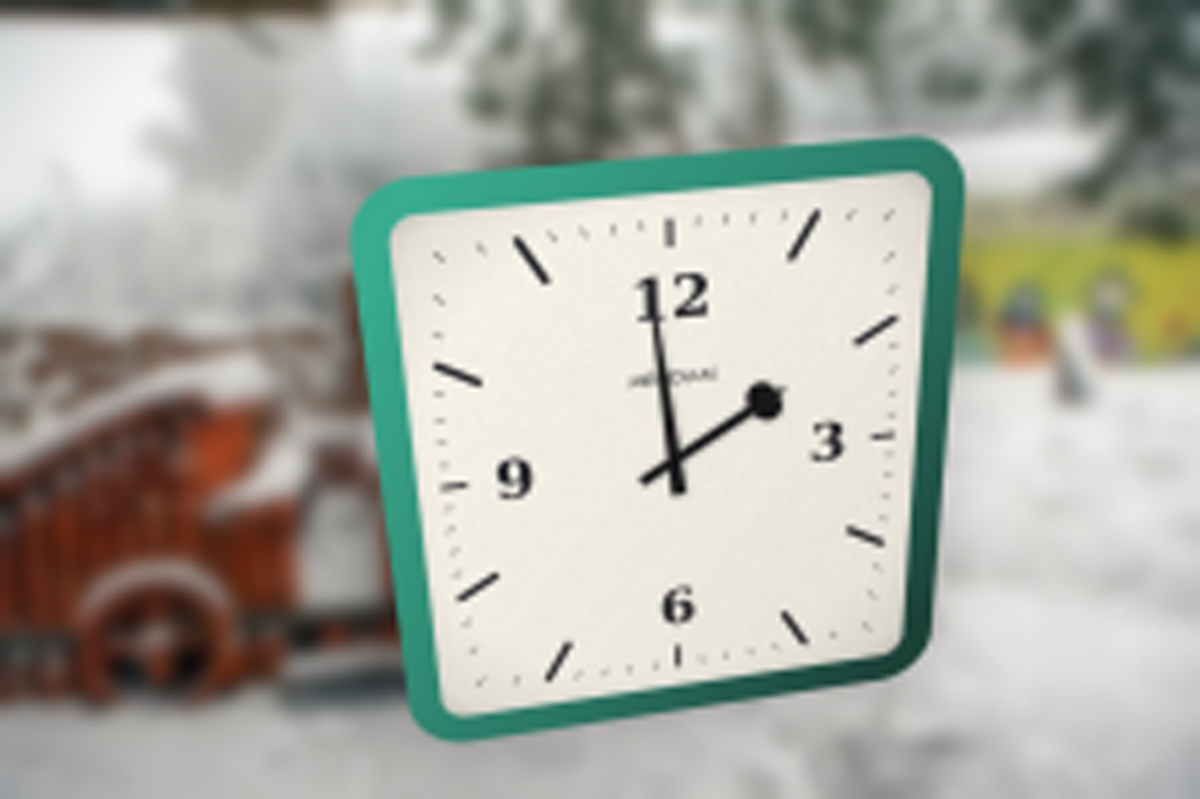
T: 1 h 59 min
